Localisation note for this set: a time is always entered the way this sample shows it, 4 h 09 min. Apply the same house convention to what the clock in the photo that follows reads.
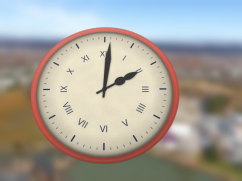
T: 2 h 01 min
